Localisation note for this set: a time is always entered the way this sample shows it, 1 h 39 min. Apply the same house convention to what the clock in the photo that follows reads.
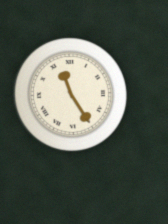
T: 11 h 25 min
